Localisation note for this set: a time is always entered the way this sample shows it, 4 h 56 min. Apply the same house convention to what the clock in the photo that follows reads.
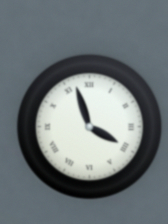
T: 3 h 57 min
